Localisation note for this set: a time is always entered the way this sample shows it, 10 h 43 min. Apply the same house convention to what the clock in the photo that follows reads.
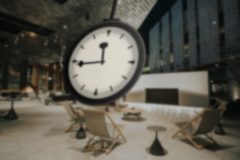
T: 11 h 44 min
